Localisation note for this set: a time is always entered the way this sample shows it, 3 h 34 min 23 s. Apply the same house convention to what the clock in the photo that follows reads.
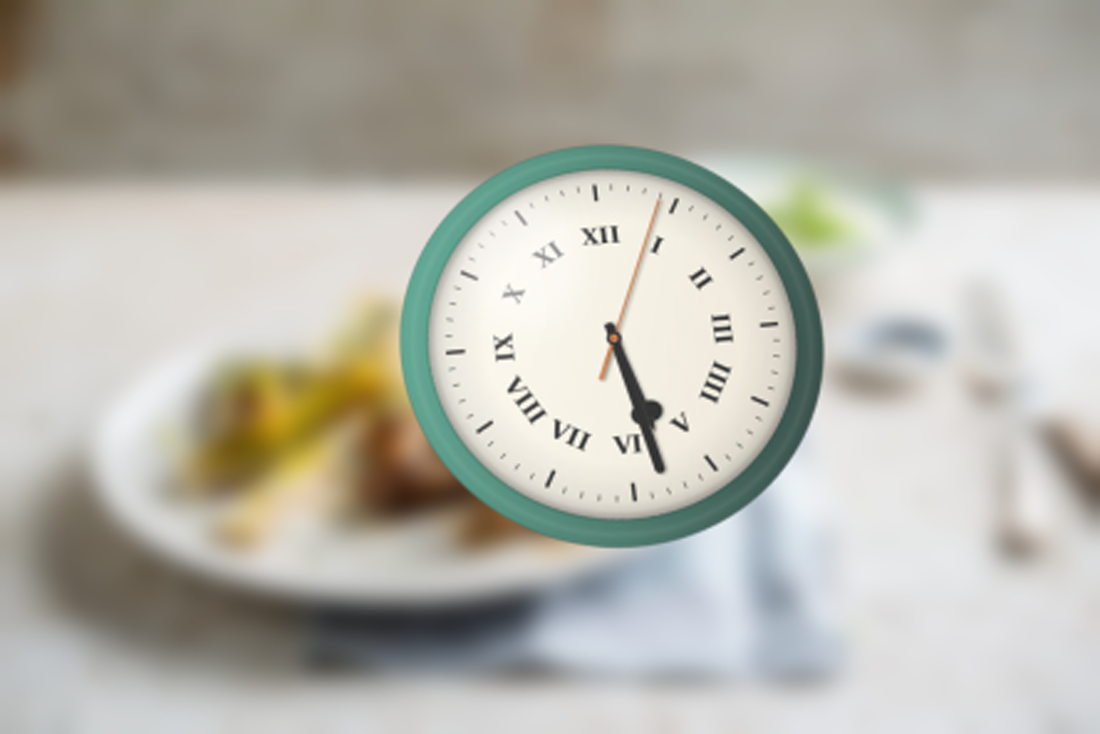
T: 5 h 28 min 04 s
